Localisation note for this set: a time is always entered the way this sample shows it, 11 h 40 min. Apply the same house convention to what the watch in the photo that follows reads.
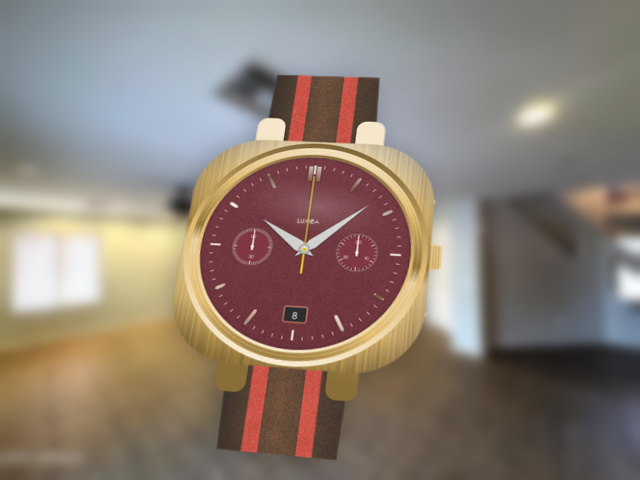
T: 10 h 08 min
